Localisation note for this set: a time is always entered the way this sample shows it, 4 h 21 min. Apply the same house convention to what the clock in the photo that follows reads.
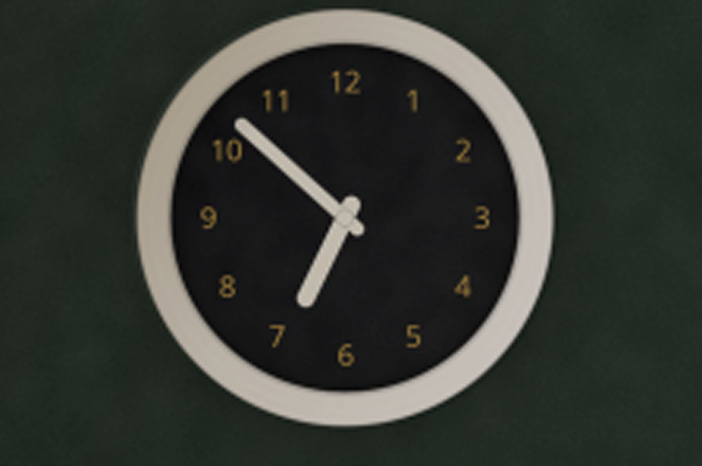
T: 6 h 52 min
